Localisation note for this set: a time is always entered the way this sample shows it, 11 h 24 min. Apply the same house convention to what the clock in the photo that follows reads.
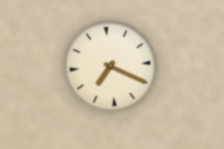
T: 7 h 20 min
